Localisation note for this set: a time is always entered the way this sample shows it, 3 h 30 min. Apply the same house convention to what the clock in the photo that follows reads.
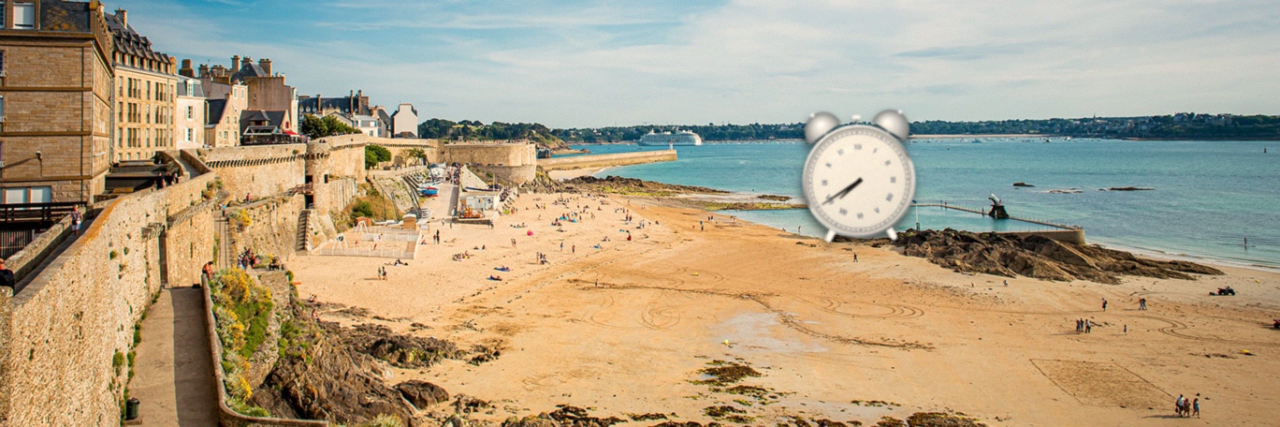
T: 7 h 40 min
